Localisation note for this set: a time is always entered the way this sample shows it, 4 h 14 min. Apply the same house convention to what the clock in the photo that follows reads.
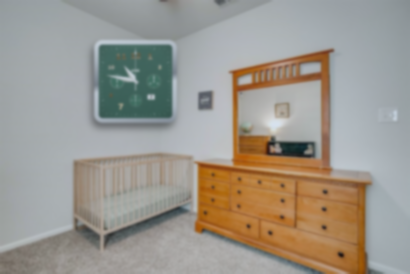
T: 10 h 47 min
